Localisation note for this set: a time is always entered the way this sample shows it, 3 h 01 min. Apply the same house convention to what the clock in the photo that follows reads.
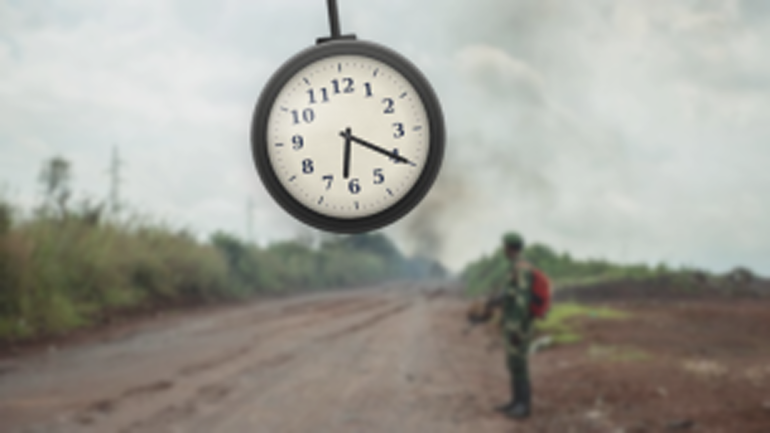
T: 6 h 20 min
